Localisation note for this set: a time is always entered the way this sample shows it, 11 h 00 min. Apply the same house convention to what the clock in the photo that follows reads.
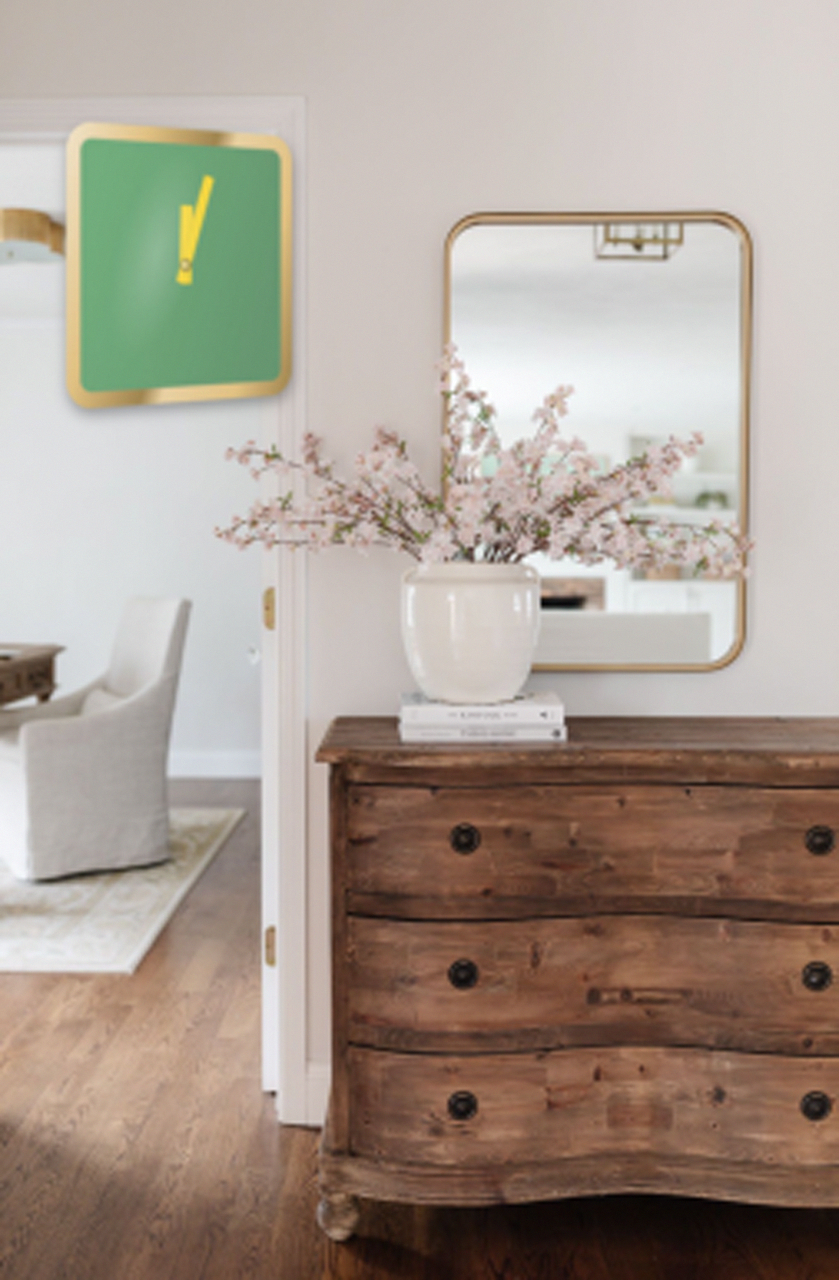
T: 12 h 03 min
